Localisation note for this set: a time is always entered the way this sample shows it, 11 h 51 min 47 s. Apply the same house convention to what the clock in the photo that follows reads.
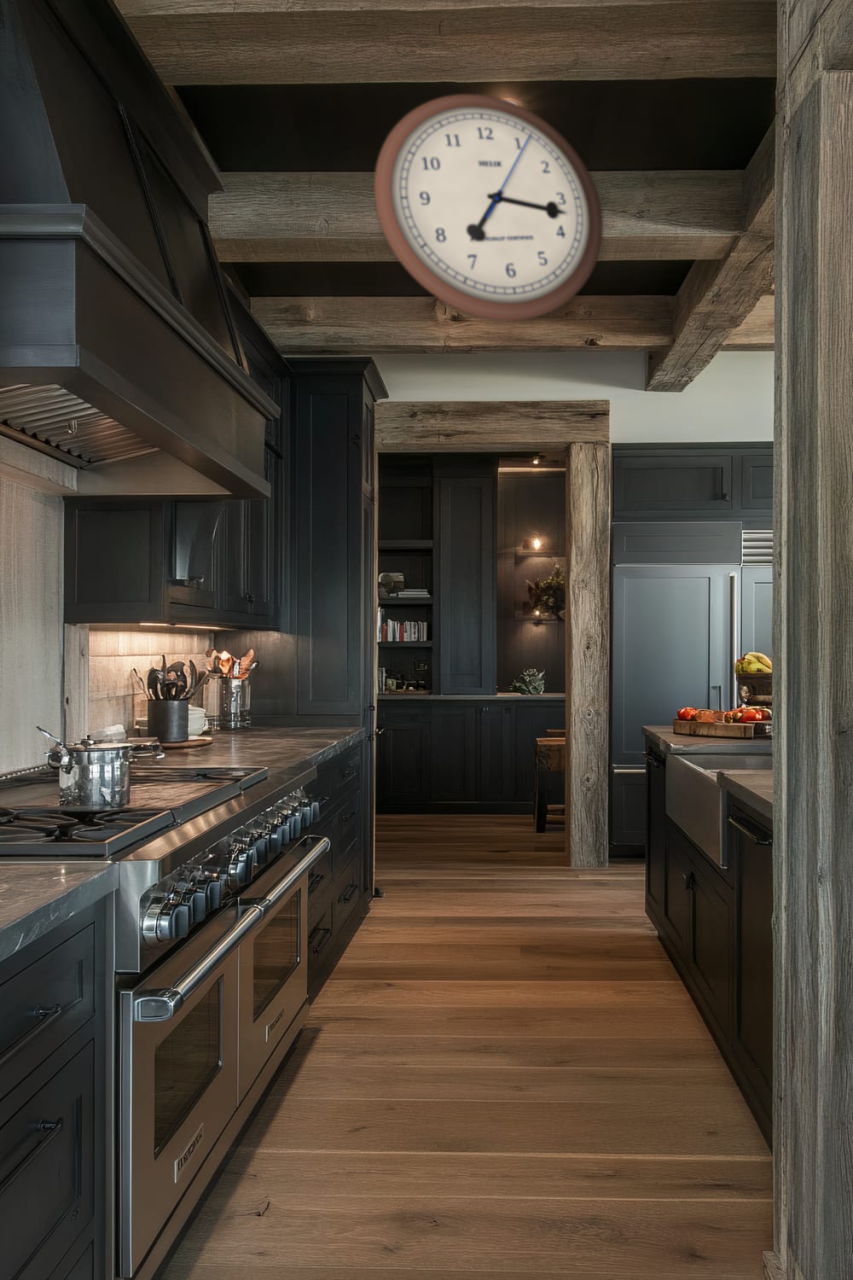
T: 7 h 17 min 06 s
